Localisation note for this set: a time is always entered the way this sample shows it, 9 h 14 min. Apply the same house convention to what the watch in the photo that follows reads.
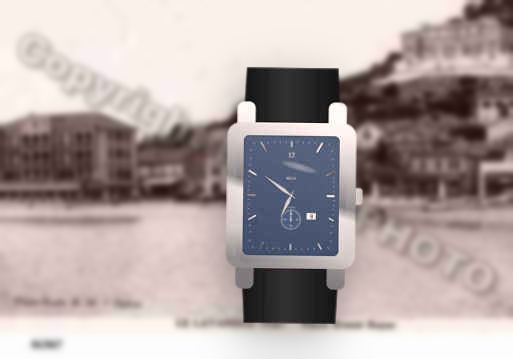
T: 6 h 51 min
